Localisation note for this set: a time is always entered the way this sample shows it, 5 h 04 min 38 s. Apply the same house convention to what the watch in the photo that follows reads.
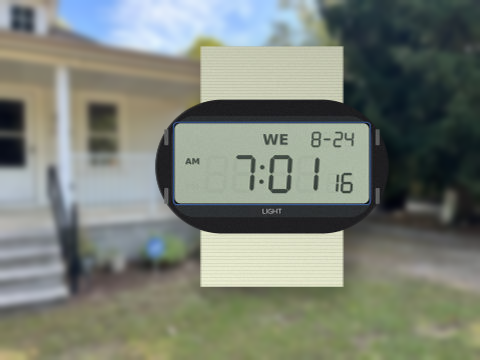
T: 7 h 01 min 16 s
